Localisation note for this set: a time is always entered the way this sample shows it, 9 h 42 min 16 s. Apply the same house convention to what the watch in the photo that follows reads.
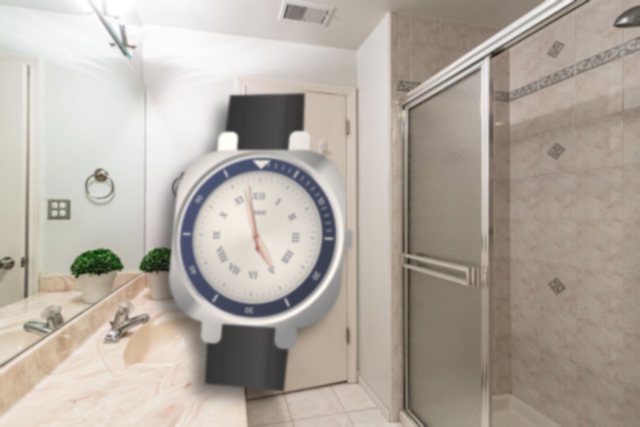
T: 4 h 56 min 58 s
